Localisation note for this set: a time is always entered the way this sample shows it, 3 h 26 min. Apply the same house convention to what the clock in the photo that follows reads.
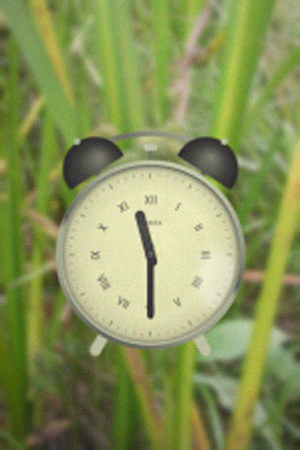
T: 11 h 30 min
